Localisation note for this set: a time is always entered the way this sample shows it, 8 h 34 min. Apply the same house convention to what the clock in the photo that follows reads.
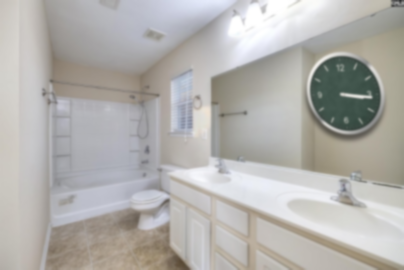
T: 3 h 16 min
